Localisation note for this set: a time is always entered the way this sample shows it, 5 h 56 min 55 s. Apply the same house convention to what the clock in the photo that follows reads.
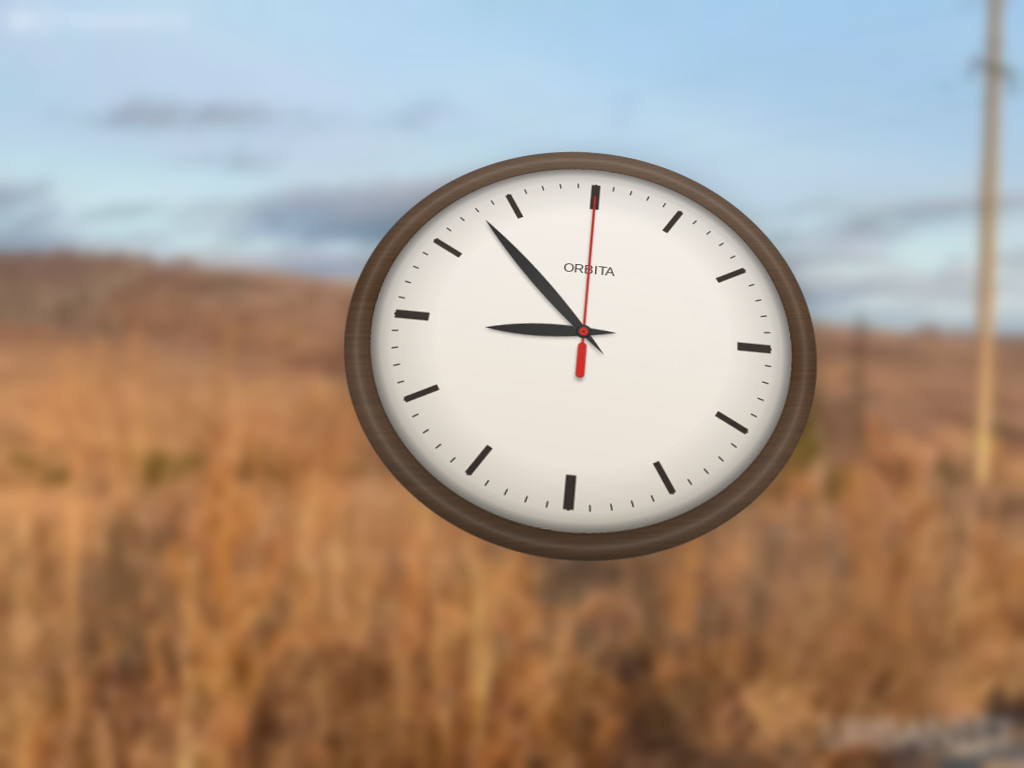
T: 8 h 53 min 00 s
